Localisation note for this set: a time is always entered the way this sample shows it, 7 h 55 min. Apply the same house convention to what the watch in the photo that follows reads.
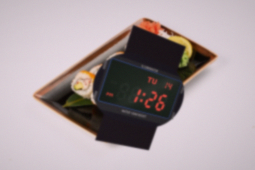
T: 1 h 26 min
